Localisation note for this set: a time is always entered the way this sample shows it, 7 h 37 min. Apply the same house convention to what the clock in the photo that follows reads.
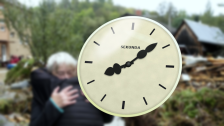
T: 8 h 08 min
